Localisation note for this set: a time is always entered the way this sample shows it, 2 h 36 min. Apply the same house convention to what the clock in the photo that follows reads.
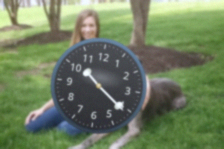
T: 10 h 21 min
